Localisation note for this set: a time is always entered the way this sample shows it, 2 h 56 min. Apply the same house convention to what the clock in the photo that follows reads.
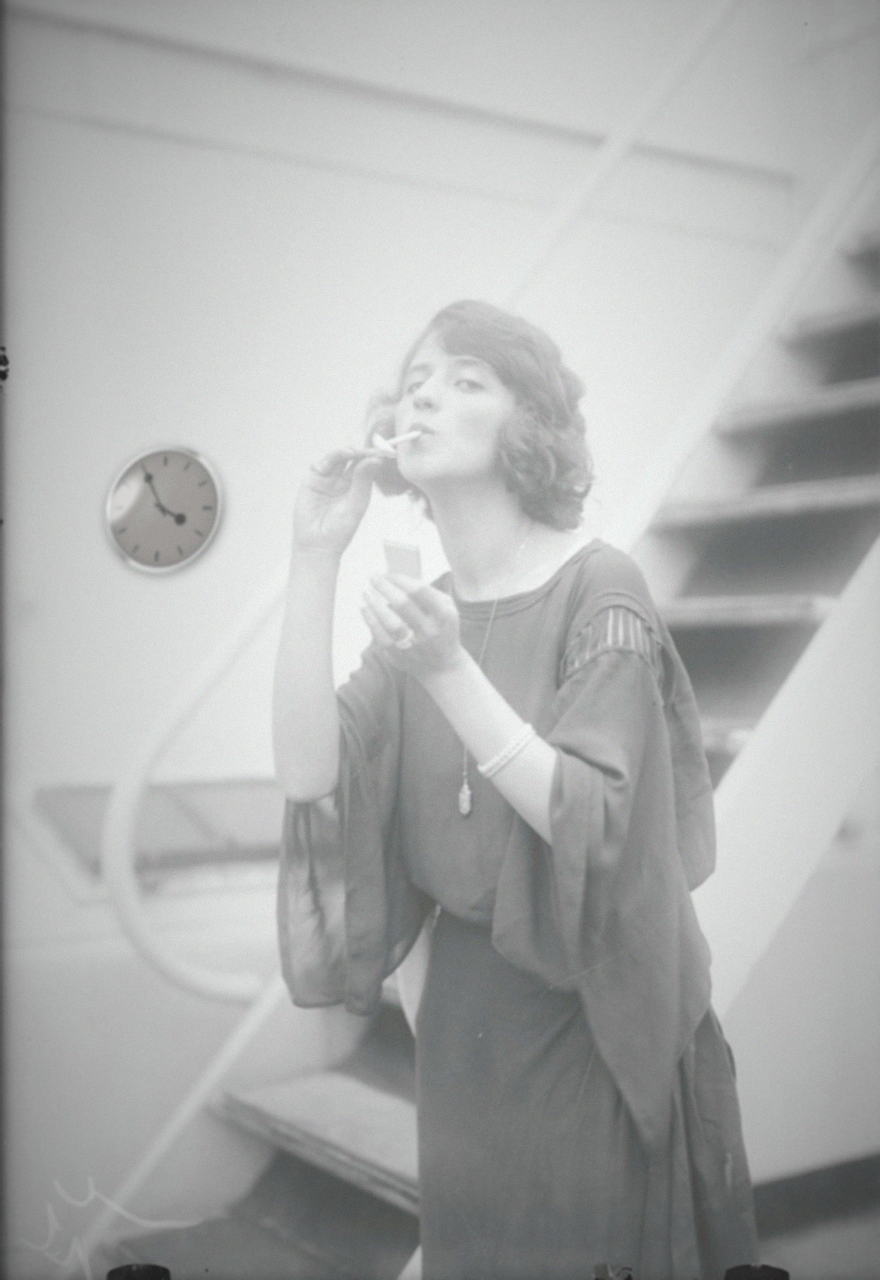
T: 3 h 55 min
